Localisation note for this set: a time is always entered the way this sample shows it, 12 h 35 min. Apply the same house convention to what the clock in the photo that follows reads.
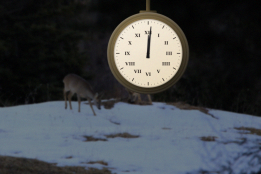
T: 12 h 01 min
